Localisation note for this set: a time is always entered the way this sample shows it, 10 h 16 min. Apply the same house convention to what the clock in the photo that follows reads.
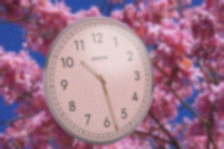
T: 10 h 28 min
